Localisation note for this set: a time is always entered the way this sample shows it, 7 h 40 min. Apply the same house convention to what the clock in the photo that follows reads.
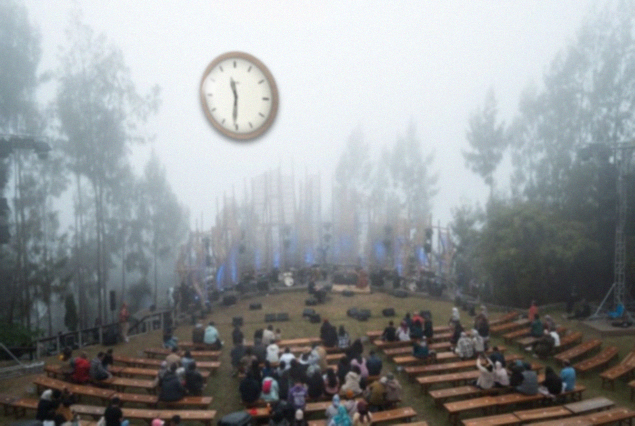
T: 11 h 31 min
